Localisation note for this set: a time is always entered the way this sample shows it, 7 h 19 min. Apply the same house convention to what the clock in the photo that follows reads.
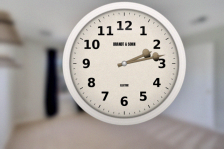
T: 2 h 13 min
